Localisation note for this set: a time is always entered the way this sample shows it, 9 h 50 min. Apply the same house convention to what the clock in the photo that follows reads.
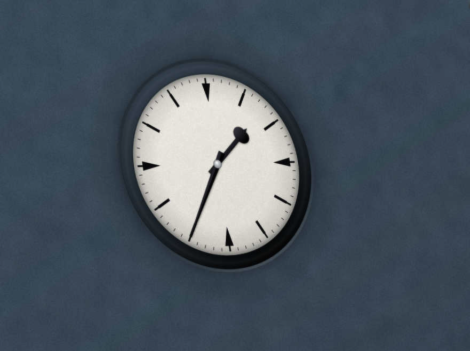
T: 1 h 35 min
